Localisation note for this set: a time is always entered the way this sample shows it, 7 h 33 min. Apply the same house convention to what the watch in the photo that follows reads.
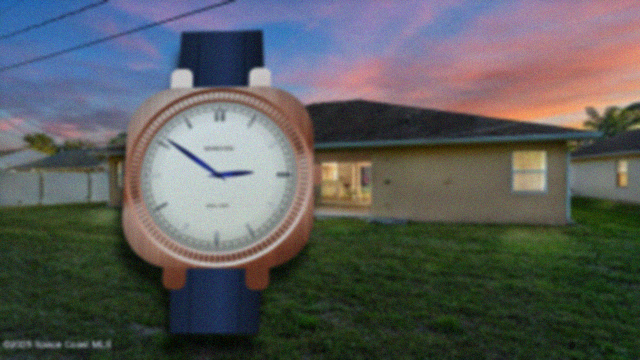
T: 2 h 51 min
